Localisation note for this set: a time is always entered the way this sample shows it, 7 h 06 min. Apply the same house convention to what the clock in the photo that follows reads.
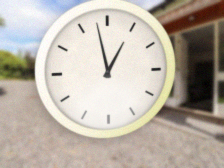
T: 12 h 58 min
